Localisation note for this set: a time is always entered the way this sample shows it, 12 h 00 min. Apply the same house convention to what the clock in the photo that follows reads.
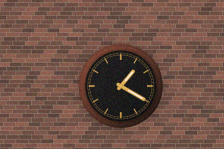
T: 1 h 20 min
